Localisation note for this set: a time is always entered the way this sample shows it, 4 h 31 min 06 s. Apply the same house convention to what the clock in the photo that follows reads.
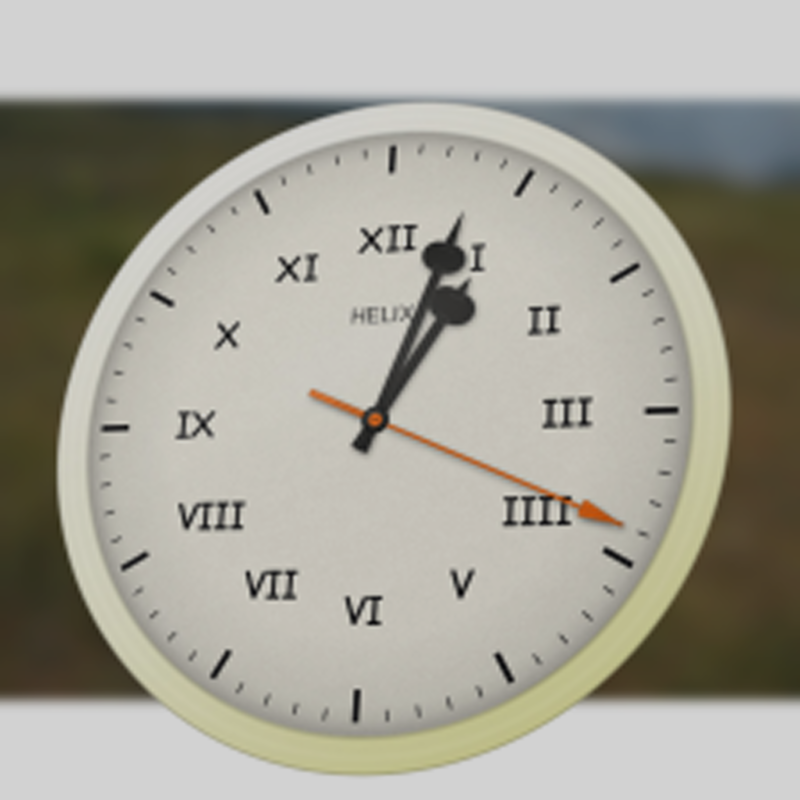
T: 1 h 03 min 19 s
